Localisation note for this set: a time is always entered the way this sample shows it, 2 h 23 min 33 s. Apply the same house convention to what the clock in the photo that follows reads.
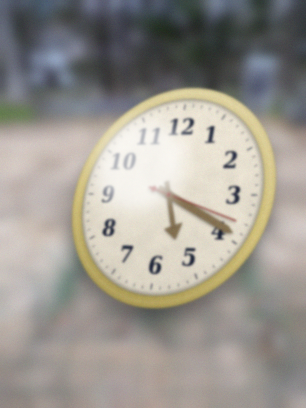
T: 5 h 19 min 18 s
